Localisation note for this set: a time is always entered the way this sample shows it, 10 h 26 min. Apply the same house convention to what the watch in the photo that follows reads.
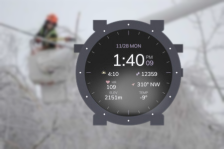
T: 1 h 40 min
